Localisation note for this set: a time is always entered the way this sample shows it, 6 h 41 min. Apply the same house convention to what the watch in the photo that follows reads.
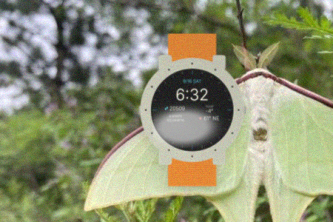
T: 6 h 32 min
